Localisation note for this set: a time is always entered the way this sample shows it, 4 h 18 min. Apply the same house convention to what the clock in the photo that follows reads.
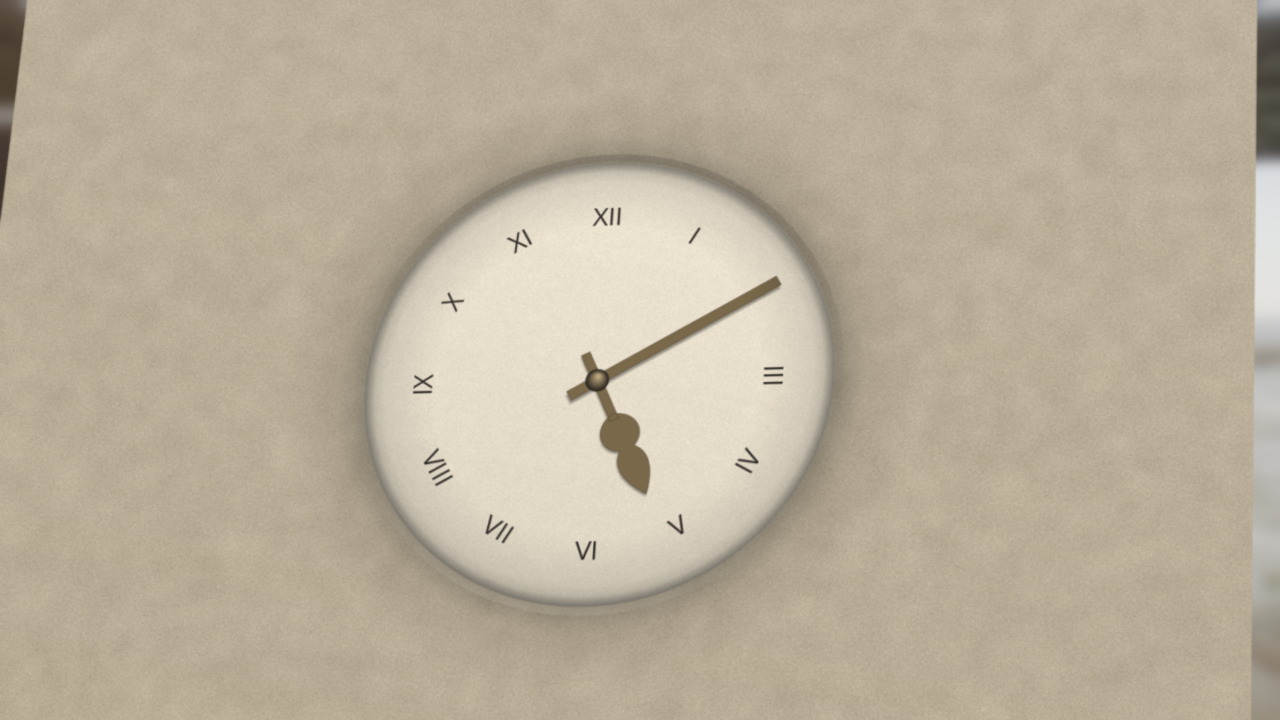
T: 5 h 10 min
